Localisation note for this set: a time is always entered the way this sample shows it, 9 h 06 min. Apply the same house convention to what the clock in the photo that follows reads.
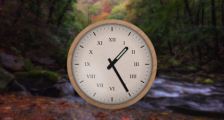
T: 1 h 25 min
